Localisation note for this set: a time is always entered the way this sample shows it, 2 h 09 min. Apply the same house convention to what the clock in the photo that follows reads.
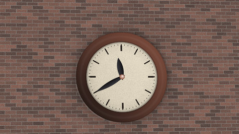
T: 11 h 40 min
